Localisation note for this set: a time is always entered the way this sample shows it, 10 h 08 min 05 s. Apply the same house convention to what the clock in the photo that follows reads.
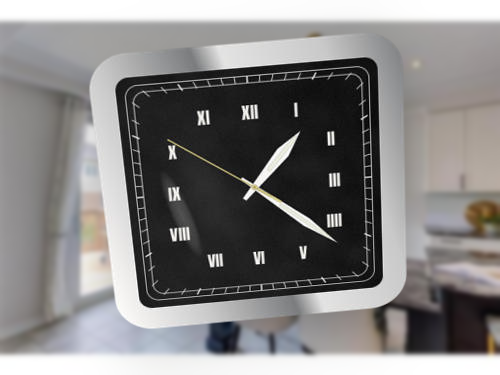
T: 1 h 21 min 51 s
